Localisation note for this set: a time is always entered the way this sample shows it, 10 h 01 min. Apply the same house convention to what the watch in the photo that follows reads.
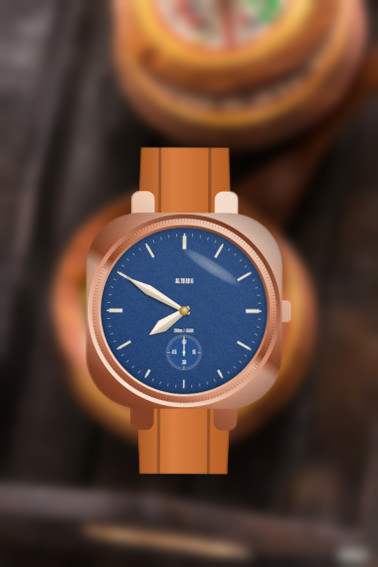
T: 7 h 50 min
